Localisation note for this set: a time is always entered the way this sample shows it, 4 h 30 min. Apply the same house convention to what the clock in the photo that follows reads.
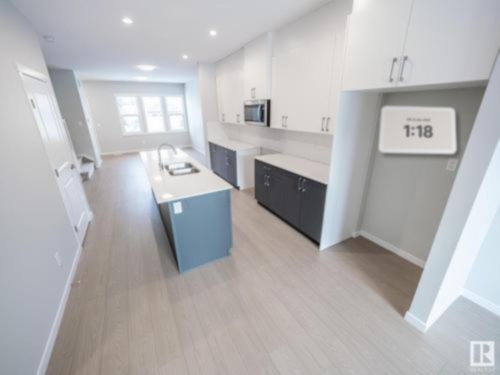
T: 1 h 18 min
